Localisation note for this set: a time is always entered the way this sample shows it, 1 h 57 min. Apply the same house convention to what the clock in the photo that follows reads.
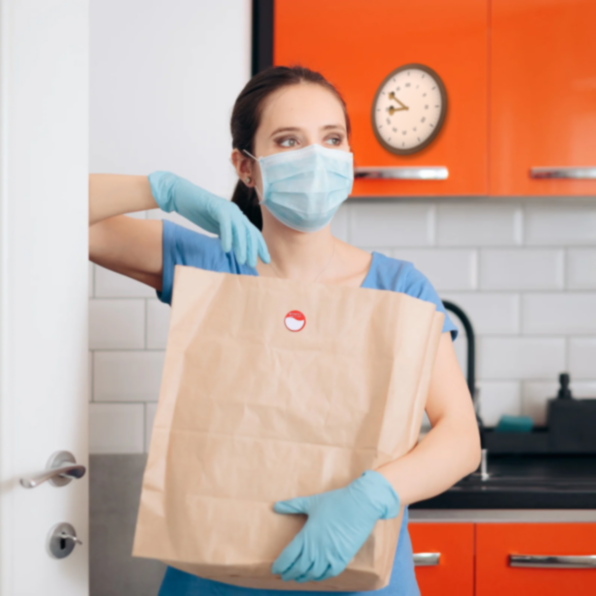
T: 8 h 51 min
